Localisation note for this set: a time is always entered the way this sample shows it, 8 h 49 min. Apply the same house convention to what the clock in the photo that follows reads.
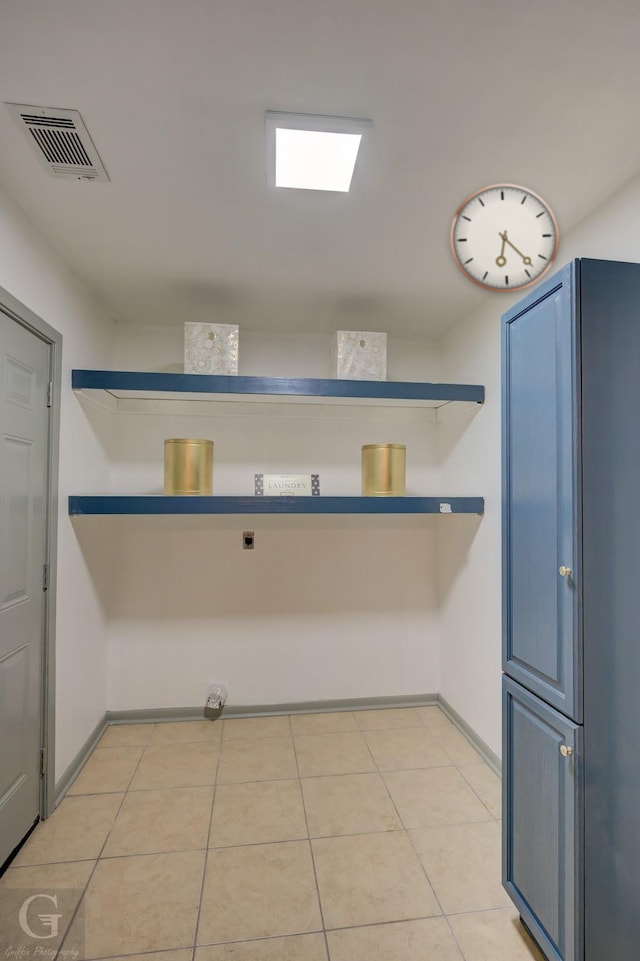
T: 6 h 23 min
